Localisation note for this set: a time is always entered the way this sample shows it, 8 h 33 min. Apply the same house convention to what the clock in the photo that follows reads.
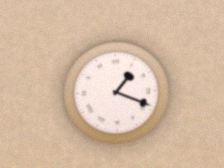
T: 1 h 19 min
